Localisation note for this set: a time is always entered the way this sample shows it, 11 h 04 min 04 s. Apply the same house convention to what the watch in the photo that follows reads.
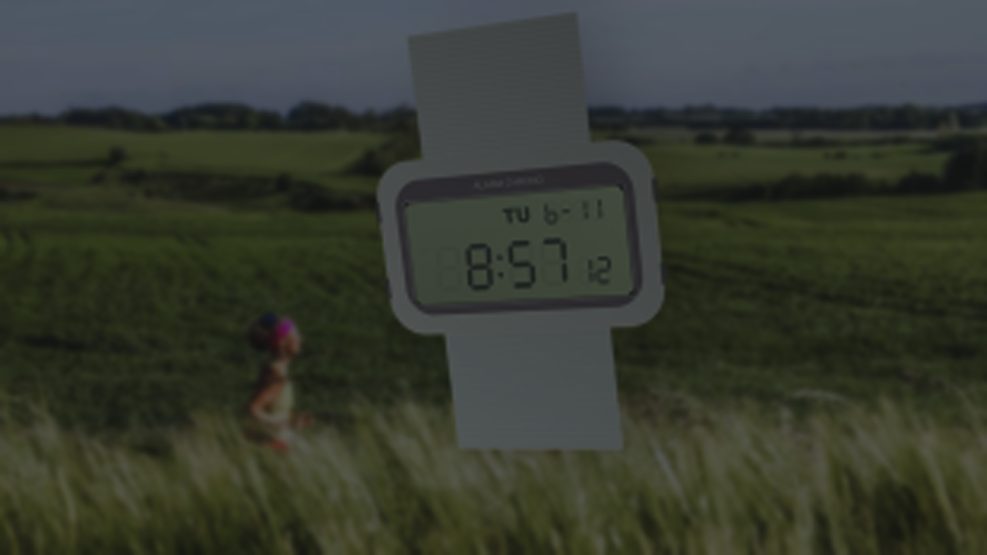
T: 8 h 57 min 12 s
